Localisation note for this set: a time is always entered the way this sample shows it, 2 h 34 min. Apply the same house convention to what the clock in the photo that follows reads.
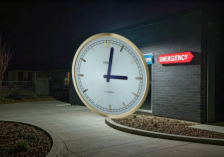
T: 3 h 02 min
